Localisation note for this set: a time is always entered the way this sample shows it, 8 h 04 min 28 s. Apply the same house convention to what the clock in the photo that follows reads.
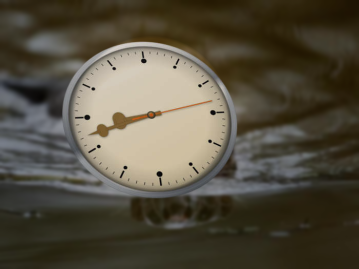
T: 8 h 42 min 13 s
